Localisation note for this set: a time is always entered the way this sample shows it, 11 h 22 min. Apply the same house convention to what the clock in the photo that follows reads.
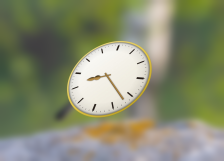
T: 8 h 22 min
